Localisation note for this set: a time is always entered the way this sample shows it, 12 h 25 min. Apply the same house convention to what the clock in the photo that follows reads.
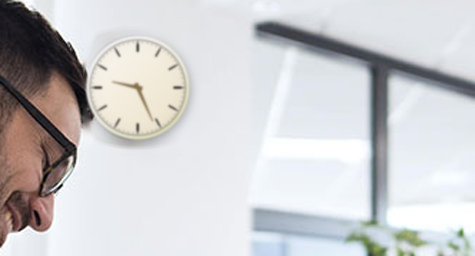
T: 9 h 26 min
